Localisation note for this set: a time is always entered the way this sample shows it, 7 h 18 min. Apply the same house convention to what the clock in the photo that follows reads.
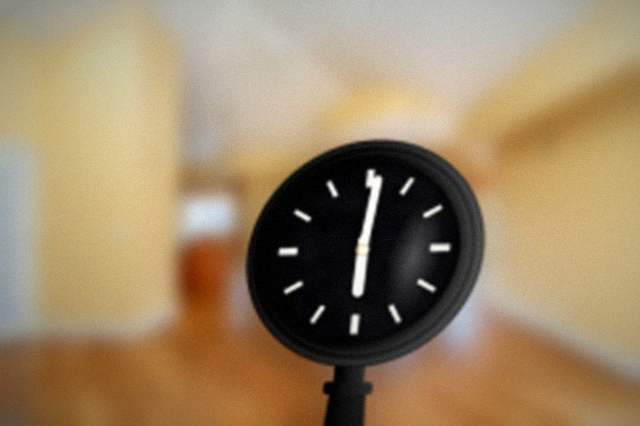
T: 6 h 01 min
